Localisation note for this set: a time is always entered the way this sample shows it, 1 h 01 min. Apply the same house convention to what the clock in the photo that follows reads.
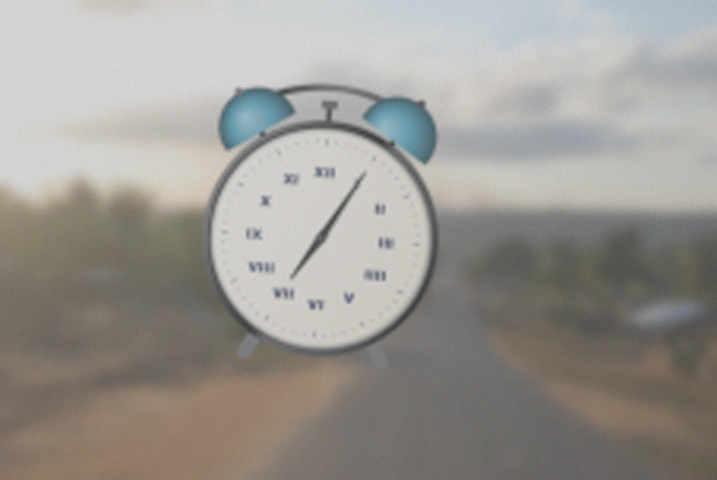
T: 7 h 05 min
